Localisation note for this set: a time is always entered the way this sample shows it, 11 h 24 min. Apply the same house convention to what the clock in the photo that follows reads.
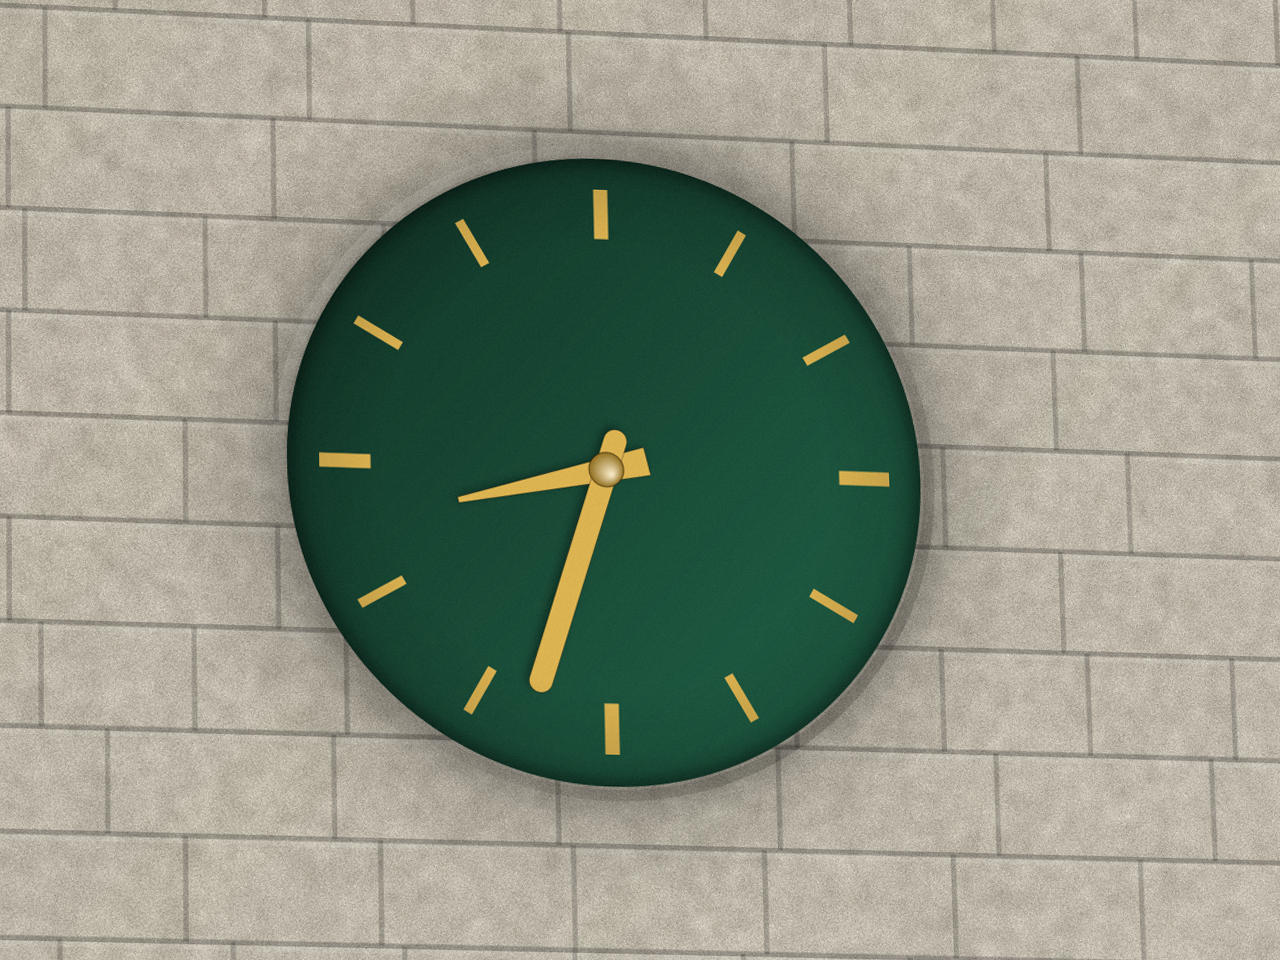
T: 8 h 33 min
